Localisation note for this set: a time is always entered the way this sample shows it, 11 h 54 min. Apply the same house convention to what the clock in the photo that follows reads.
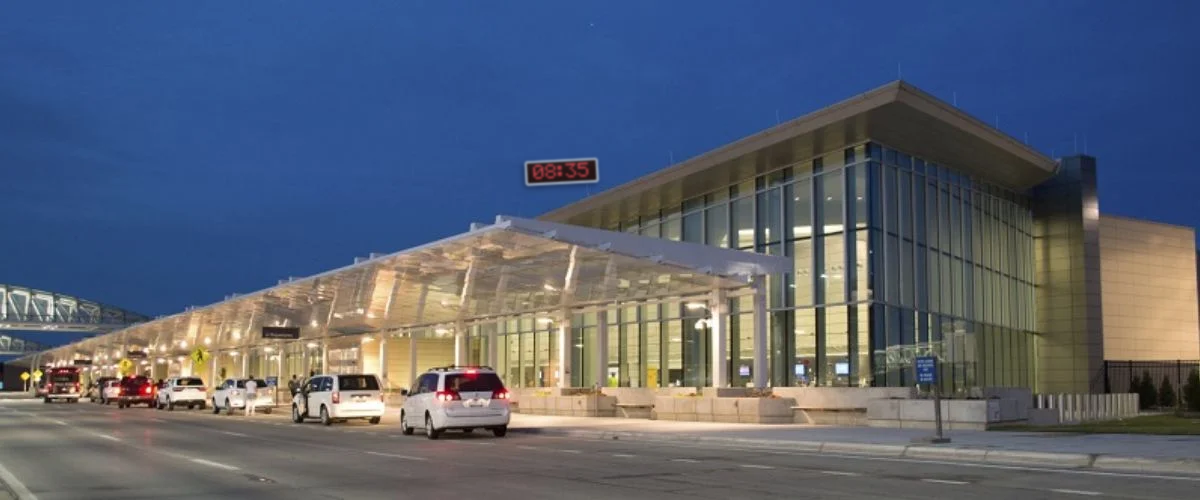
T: 8 h 35 min
